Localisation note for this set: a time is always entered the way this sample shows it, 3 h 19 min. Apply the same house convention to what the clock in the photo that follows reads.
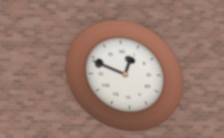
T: 12 h 49 min
